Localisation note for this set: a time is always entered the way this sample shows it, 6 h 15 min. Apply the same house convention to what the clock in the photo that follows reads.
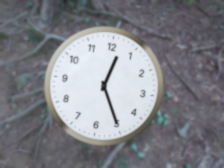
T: 12 h 25 min
